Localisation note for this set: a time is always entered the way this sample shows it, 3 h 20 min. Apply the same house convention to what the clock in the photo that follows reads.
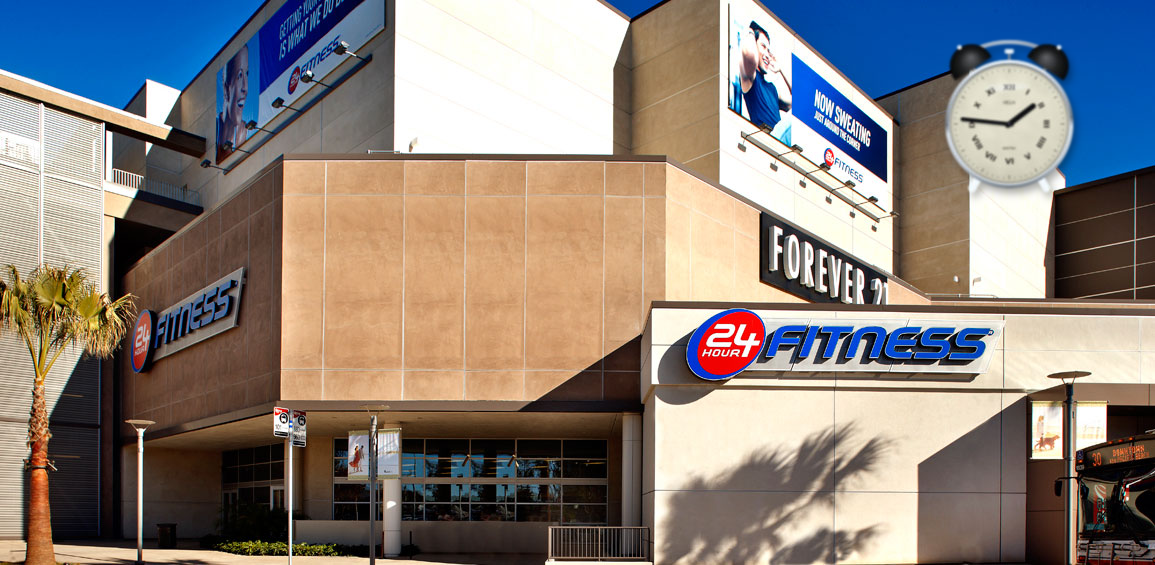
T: 1 h 46 min
